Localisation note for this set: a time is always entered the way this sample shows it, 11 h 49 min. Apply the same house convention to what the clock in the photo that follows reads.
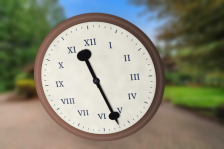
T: 11 h 27 min
